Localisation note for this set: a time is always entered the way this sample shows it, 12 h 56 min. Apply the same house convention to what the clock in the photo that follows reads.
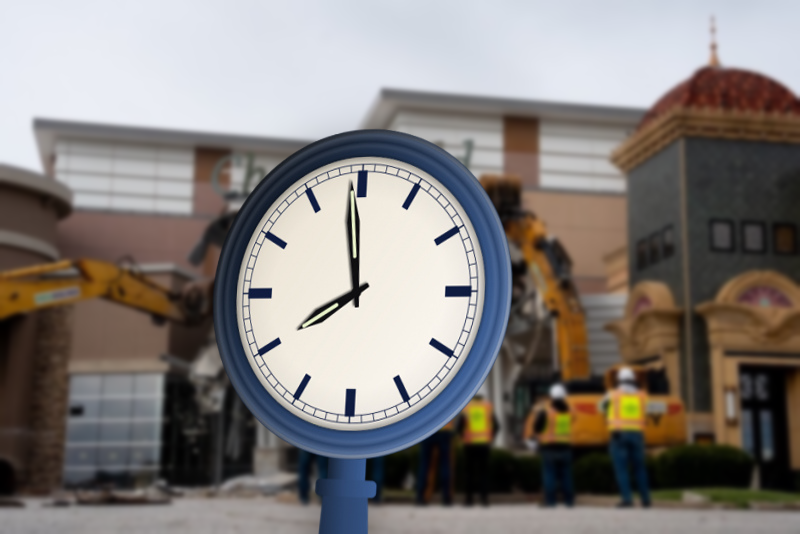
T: 7 h 59 min
